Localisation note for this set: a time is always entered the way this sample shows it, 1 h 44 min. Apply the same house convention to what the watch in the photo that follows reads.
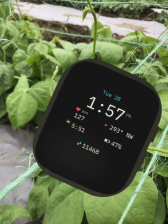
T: 1 h 57 min
